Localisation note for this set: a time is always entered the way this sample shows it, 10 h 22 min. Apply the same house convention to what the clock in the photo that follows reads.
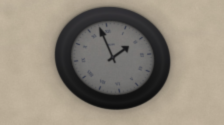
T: 1 h 58 min
